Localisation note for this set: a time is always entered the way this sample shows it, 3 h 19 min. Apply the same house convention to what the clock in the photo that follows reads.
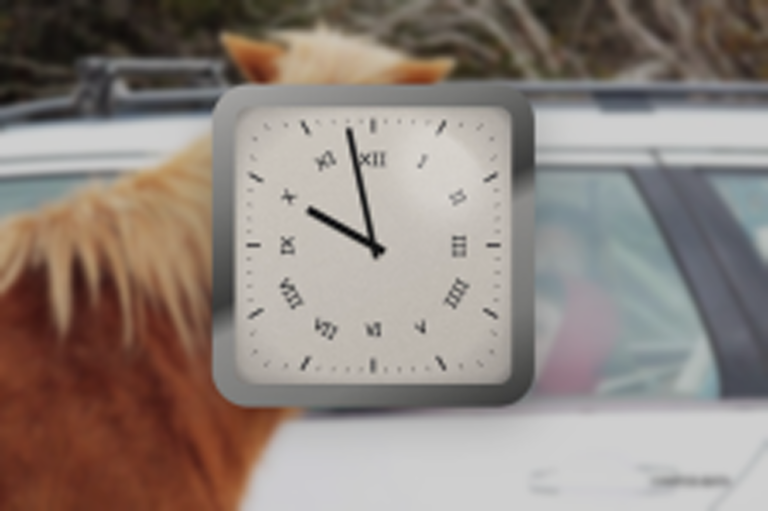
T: 9 h 58 min
